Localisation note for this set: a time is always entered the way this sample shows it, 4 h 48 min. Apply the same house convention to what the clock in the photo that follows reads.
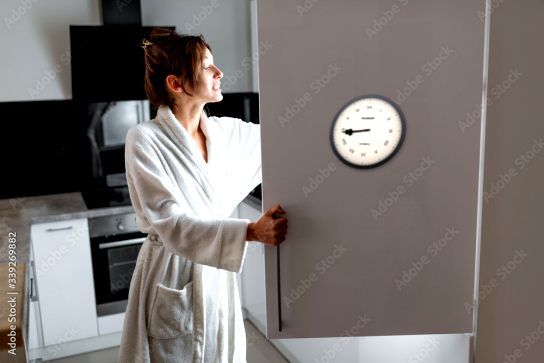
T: 8 h 44 min
